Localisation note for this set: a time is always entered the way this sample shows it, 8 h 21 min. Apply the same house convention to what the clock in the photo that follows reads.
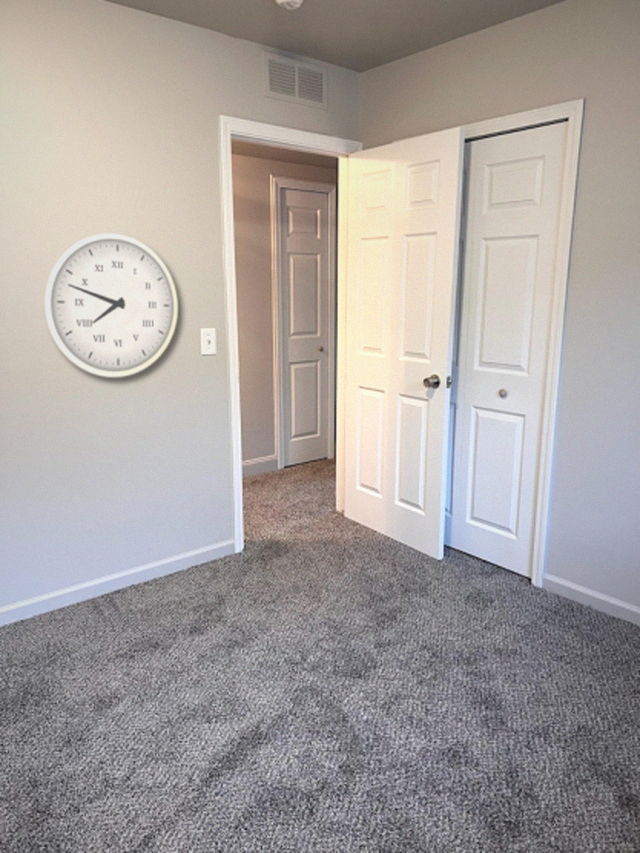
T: 7 h 48 min
